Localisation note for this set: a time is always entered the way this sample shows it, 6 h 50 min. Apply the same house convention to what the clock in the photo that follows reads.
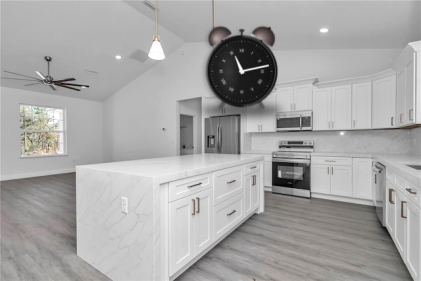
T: 11 h 13 min
